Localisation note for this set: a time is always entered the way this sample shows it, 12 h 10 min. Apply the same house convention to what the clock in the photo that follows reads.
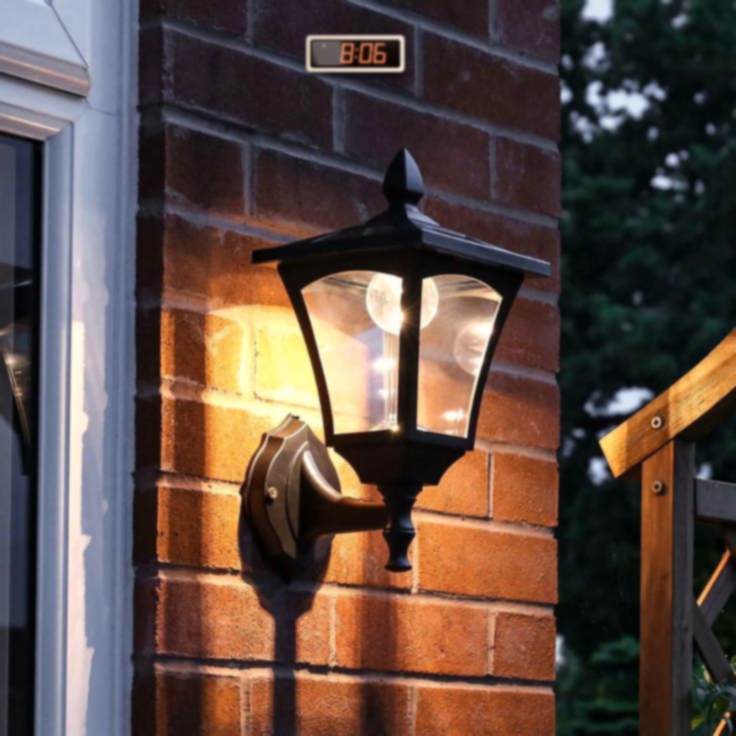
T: 8 h 06 min
